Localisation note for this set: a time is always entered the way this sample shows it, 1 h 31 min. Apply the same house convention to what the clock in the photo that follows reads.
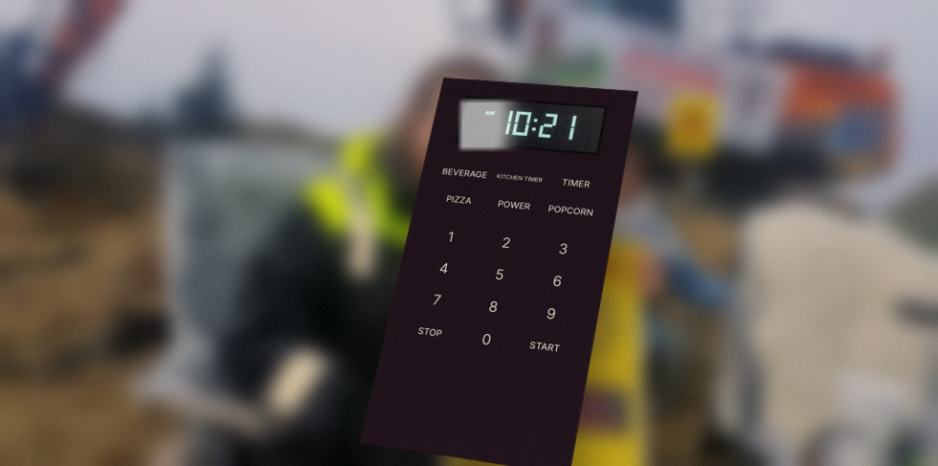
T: 10 h 21 min
